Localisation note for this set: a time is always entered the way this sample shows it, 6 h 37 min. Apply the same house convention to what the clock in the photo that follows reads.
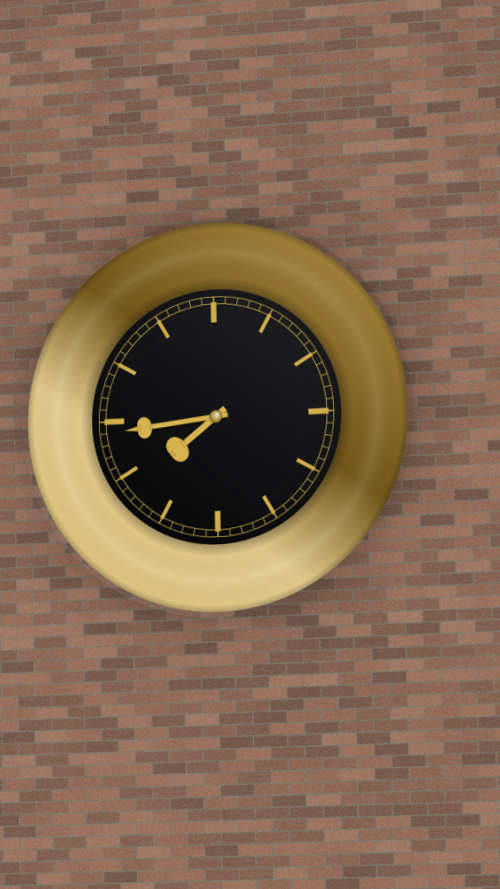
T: 7 h 44 min
